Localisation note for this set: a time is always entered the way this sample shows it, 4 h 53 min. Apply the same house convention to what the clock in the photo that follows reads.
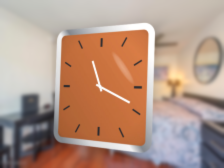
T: 11 h 19 min
